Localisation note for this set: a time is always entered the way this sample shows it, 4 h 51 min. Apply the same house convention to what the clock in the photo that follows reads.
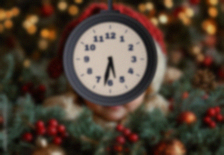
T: 5 h 32 min
